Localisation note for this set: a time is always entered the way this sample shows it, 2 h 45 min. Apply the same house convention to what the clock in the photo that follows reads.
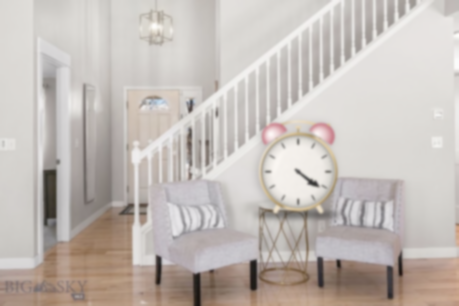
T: 4 h 21 min
